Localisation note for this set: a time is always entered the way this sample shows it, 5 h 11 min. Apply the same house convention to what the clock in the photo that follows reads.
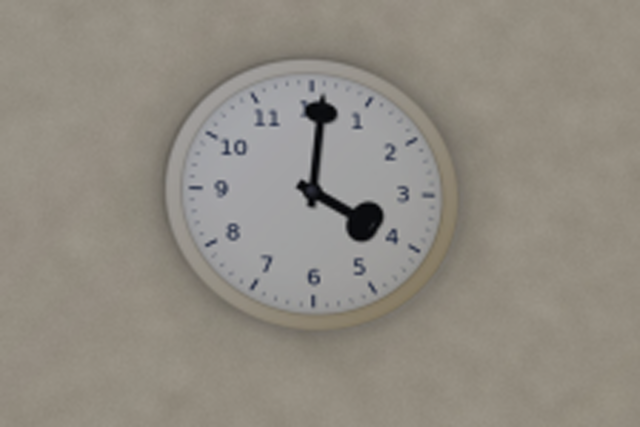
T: 4 h 01 min
